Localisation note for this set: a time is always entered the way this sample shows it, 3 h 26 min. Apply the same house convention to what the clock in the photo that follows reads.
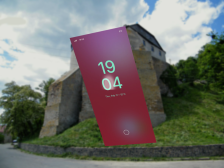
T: 19 h 04 min
